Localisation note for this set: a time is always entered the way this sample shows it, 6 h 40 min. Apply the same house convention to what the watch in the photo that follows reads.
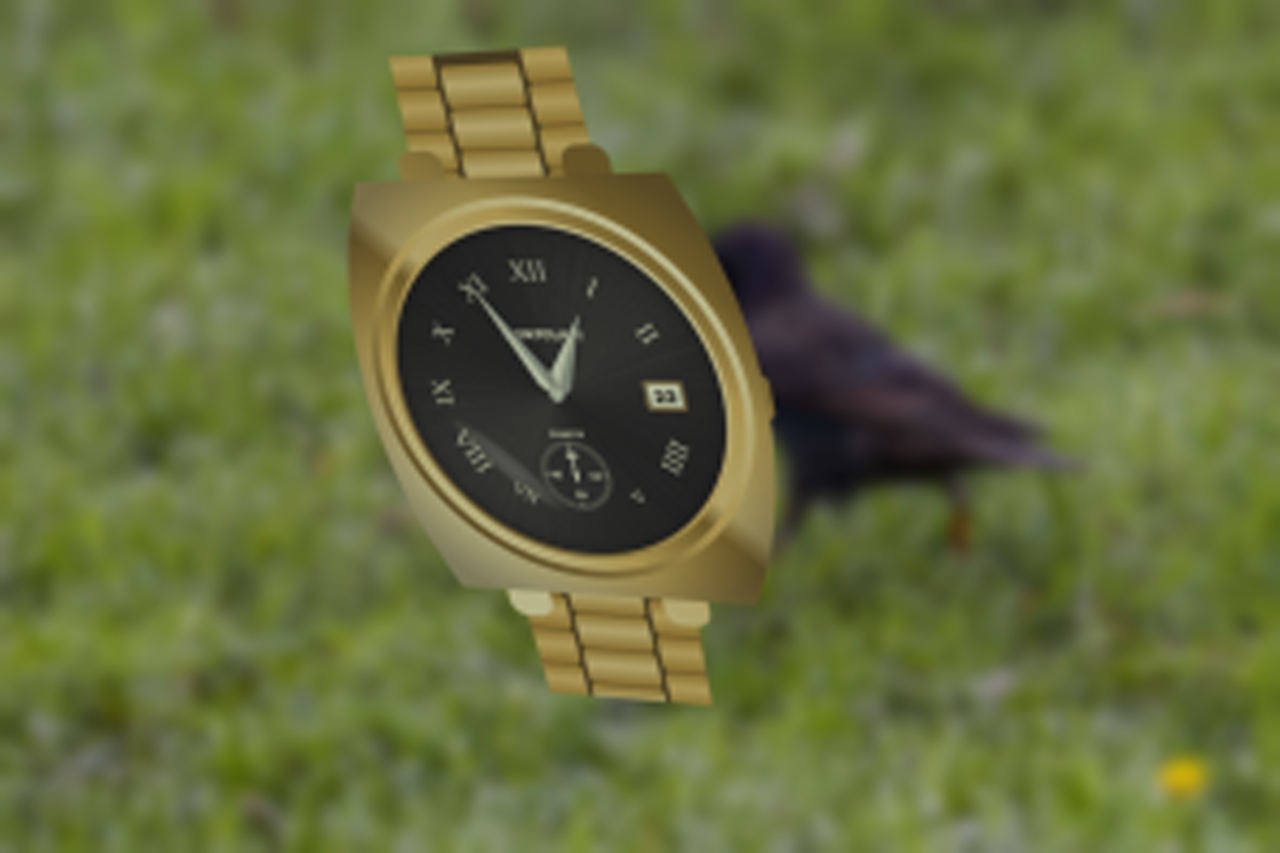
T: 12 h 55 min
